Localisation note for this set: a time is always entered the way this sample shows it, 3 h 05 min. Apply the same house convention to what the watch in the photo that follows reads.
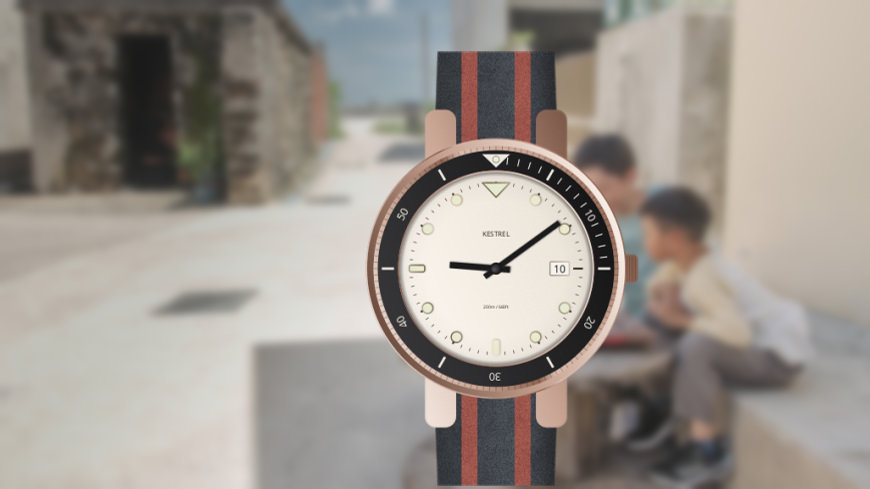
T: 9 h 09 min
